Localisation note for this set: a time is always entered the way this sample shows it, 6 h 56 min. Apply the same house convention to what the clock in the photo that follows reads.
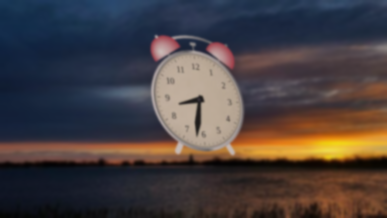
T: 8 h 32 min
